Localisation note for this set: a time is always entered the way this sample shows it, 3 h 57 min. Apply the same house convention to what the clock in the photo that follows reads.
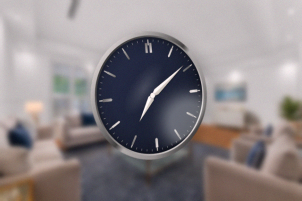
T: 7 h 09 min
